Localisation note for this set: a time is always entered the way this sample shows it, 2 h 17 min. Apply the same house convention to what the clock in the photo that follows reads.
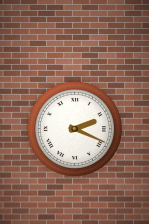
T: 2 h 19 min
